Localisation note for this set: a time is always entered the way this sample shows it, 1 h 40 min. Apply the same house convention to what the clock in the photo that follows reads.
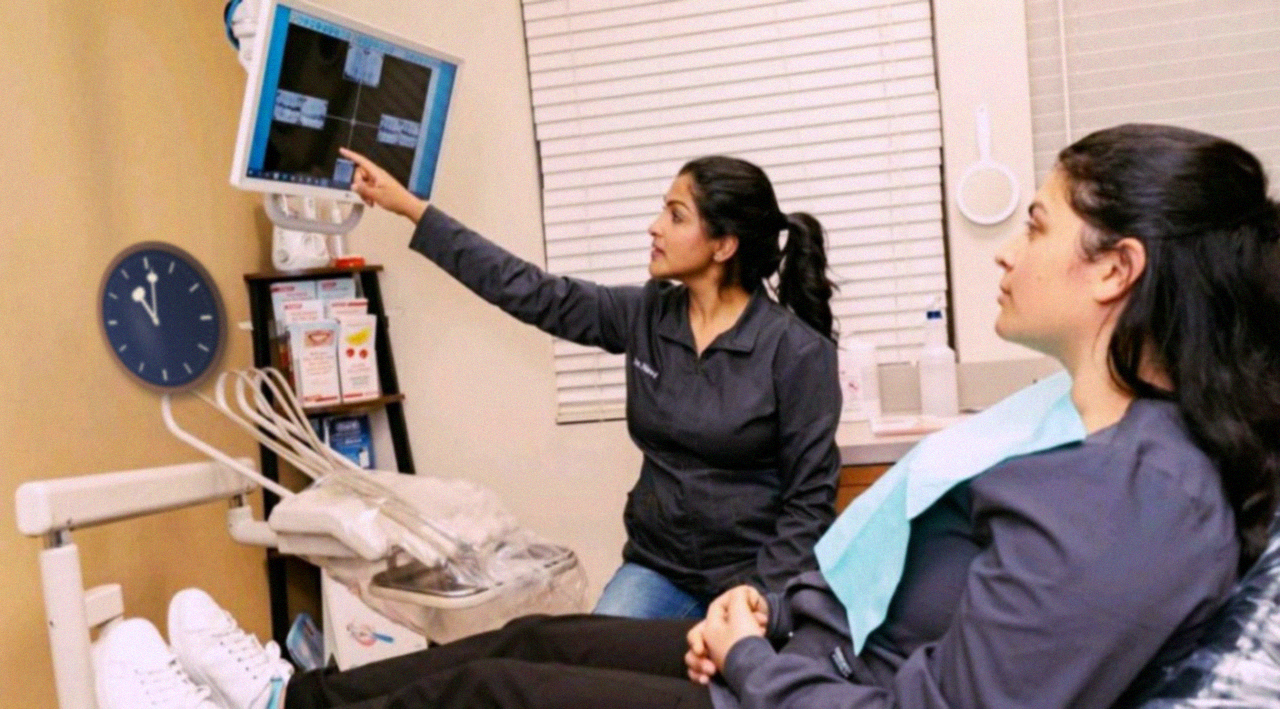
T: 11 h 01 min
